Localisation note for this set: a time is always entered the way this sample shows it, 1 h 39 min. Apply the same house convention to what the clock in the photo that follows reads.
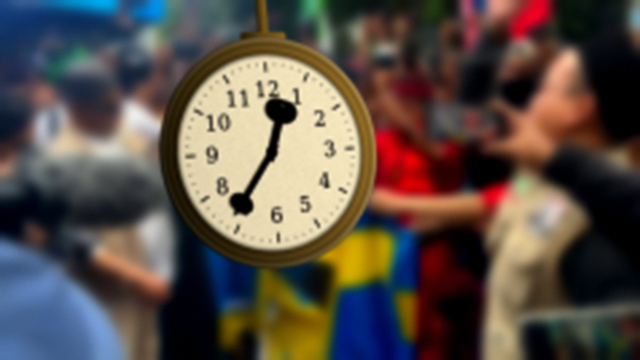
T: 12 h 36 min
